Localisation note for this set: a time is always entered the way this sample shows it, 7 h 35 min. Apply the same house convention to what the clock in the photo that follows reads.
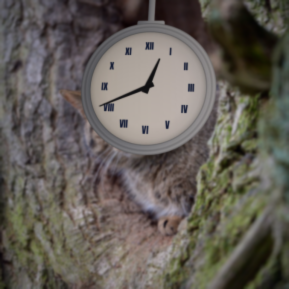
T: 12 h 41 min
